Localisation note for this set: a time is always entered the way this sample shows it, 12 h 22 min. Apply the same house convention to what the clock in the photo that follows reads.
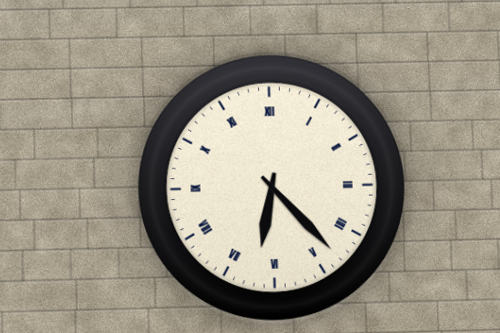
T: 6 h 23 min
